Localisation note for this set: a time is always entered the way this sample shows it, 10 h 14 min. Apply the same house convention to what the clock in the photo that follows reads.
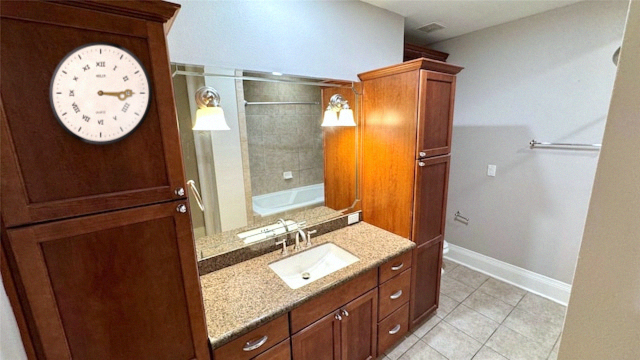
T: 3 h 15 min
